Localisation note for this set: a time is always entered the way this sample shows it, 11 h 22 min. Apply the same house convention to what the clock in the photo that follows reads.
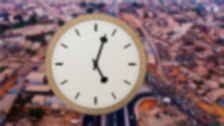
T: 5 h 03 min
